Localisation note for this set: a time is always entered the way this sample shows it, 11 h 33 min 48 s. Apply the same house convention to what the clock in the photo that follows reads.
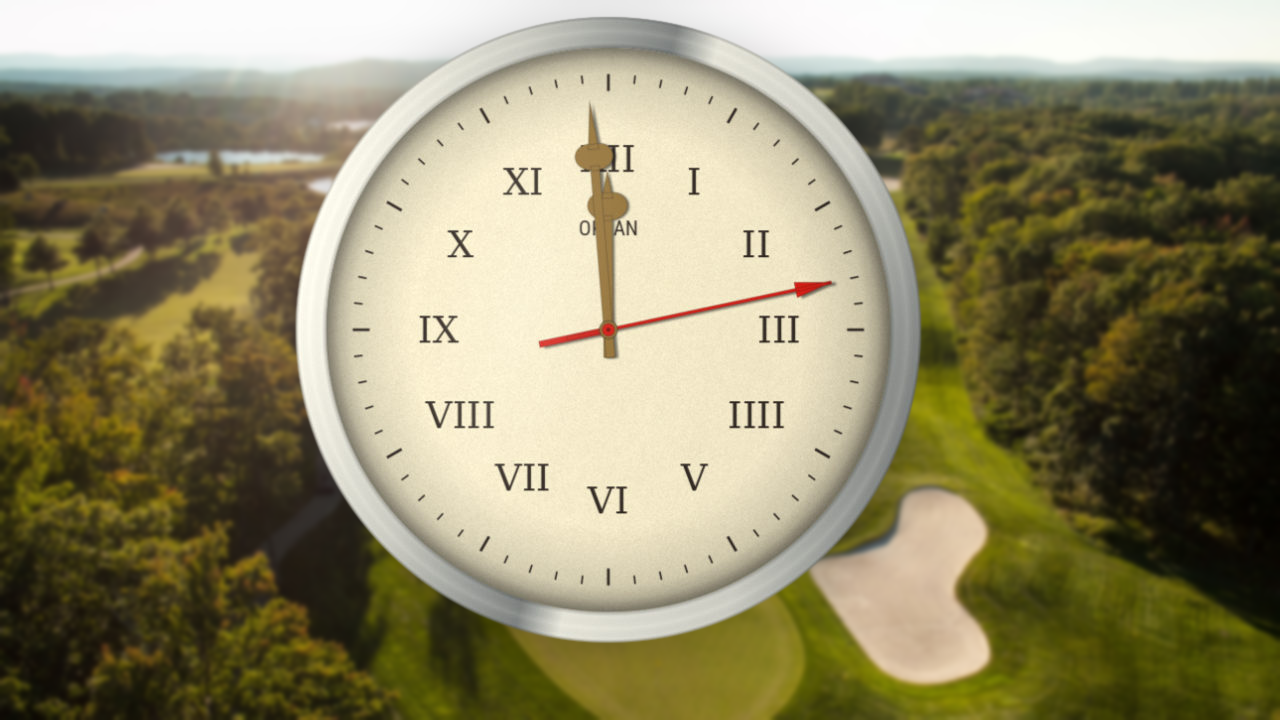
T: 11 h 59 min 13 s
